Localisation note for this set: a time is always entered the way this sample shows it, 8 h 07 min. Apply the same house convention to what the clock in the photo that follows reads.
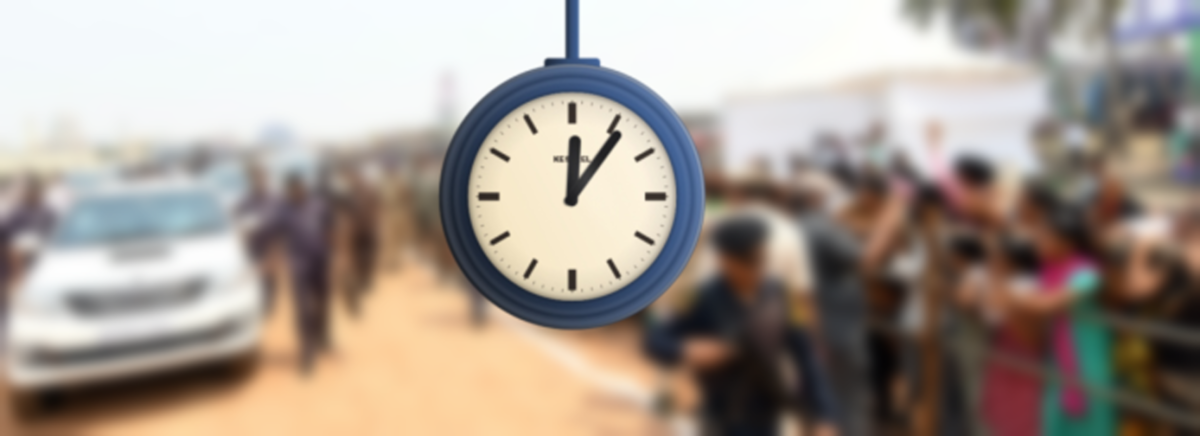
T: 12 h 06 min
